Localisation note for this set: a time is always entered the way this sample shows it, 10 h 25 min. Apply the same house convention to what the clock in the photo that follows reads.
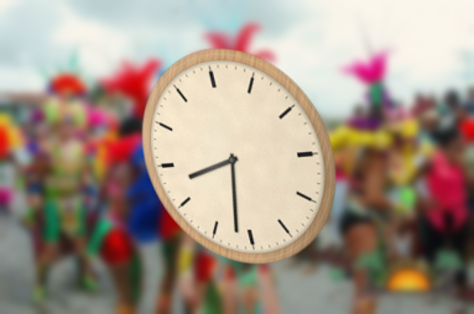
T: 8 h 32 min
